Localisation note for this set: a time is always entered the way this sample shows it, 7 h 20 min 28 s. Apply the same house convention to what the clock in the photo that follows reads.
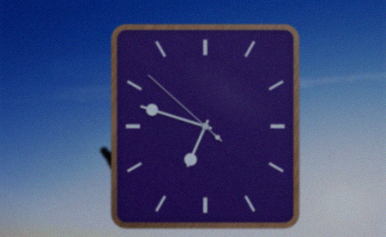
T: 6 h 47 min 52 s
